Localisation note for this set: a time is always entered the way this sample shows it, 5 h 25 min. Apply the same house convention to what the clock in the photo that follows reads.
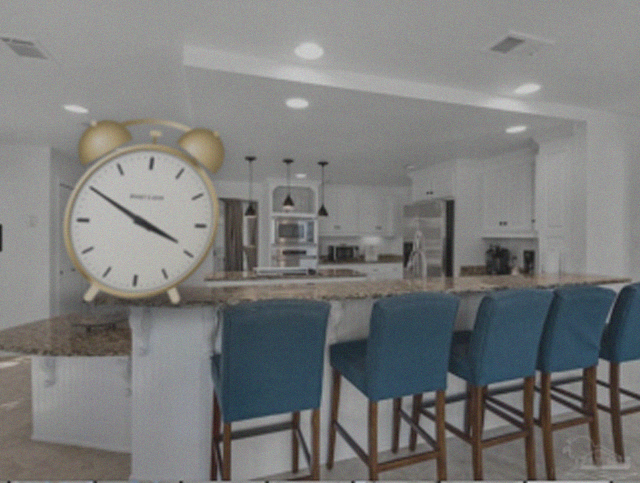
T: 3 h 50 min
